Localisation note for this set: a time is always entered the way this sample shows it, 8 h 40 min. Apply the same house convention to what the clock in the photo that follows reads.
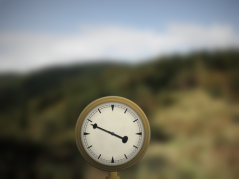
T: 3 h 49 min
